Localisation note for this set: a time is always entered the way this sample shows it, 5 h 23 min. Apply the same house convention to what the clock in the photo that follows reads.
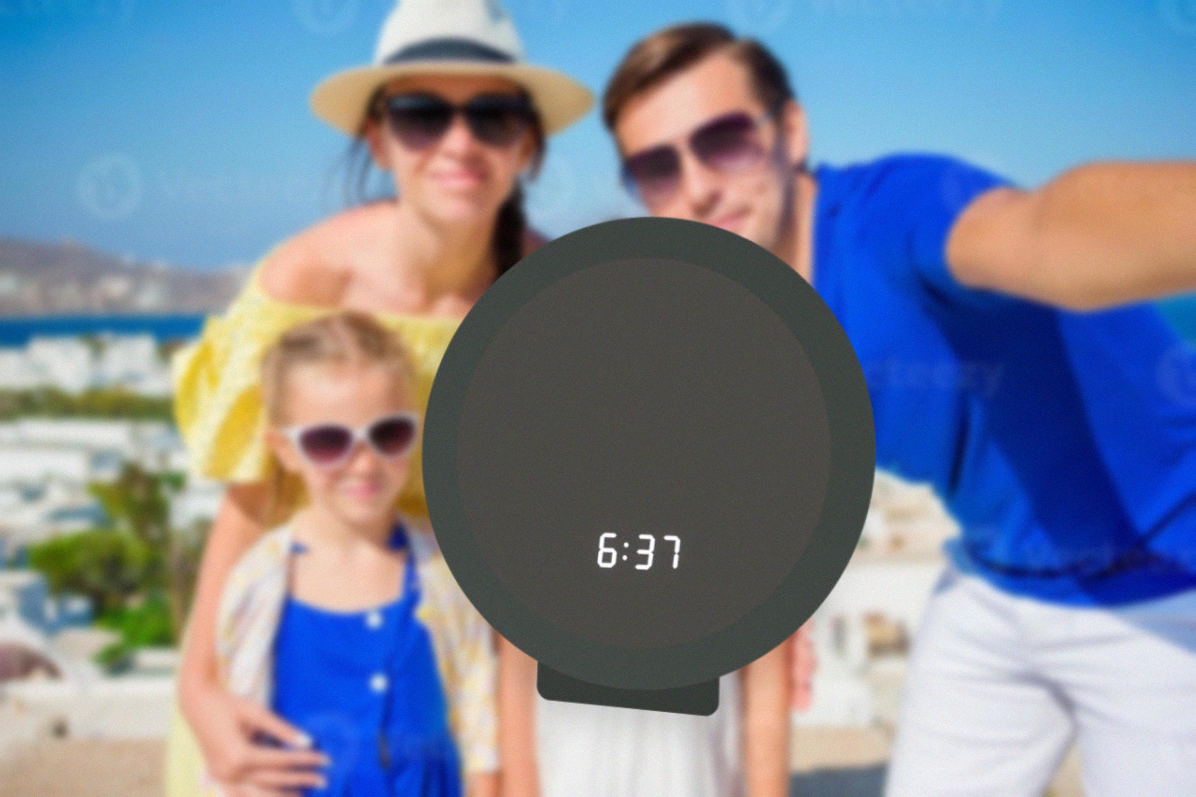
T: 6 h 37 min
